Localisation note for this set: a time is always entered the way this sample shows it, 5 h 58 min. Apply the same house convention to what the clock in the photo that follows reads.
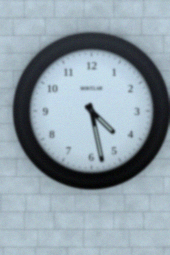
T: 4 h 28 min
